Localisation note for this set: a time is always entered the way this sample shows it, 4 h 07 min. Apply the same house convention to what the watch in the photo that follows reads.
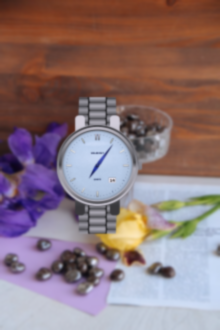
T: 7 h 06 min
